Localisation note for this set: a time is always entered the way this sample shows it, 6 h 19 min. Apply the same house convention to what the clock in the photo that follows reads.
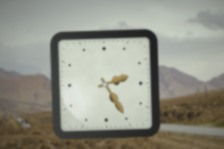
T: 2 h 25 min
